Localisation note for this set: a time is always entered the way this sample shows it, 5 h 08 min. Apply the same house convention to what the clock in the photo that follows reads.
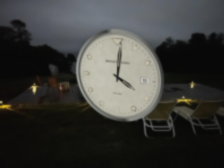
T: 4 h 01 min
